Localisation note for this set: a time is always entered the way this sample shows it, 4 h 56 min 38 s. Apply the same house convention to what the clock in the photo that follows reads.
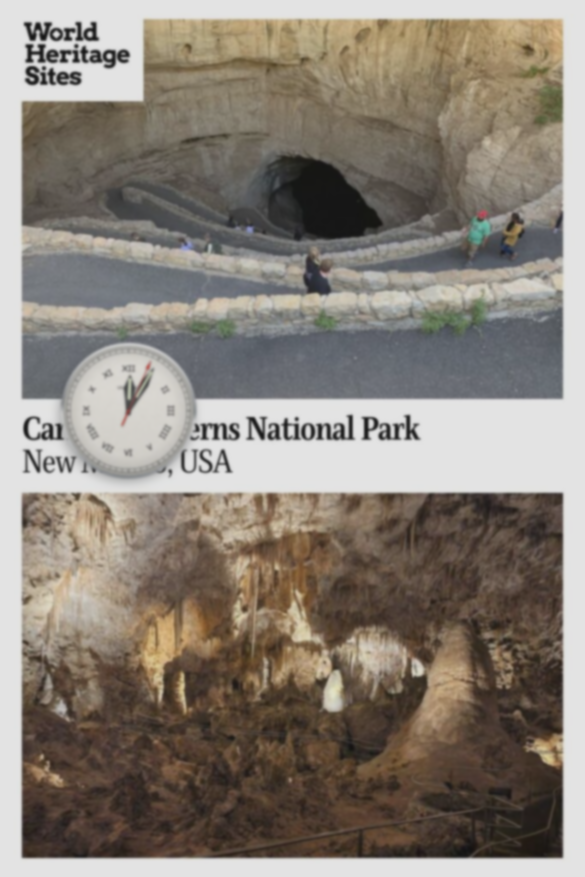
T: 12 h 05 min 04 s
